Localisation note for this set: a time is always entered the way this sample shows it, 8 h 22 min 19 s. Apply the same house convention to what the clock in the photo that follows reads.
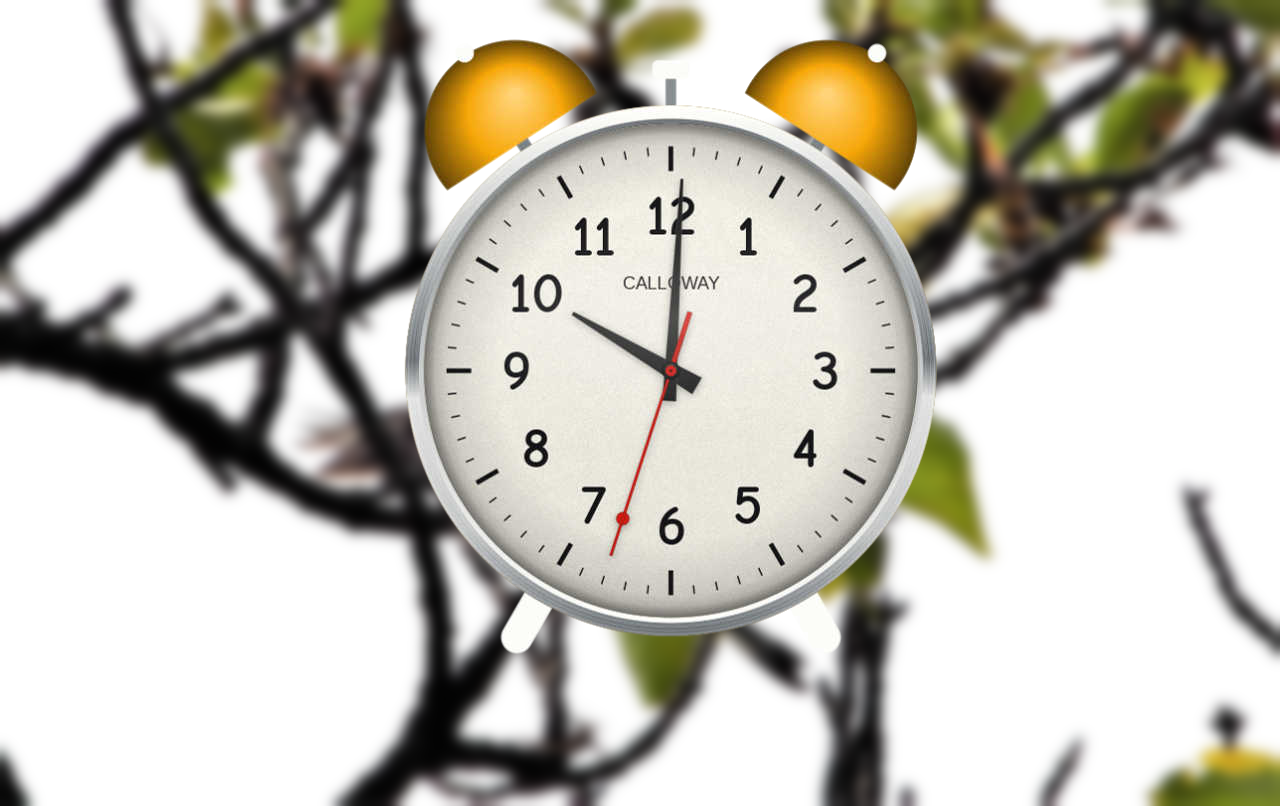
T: 10 h 00 min 33 s
